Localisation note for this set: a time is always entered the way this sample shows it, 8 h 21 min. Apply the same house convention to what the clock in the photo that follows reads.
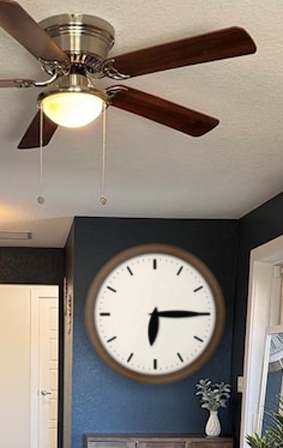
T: 6 h 15 min
